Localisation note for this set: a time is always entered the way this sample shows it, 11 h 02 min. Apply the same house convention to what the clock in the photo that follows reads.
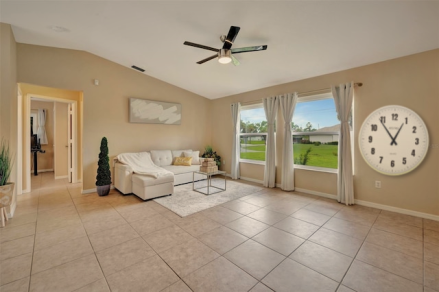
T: 12 h 54 min
